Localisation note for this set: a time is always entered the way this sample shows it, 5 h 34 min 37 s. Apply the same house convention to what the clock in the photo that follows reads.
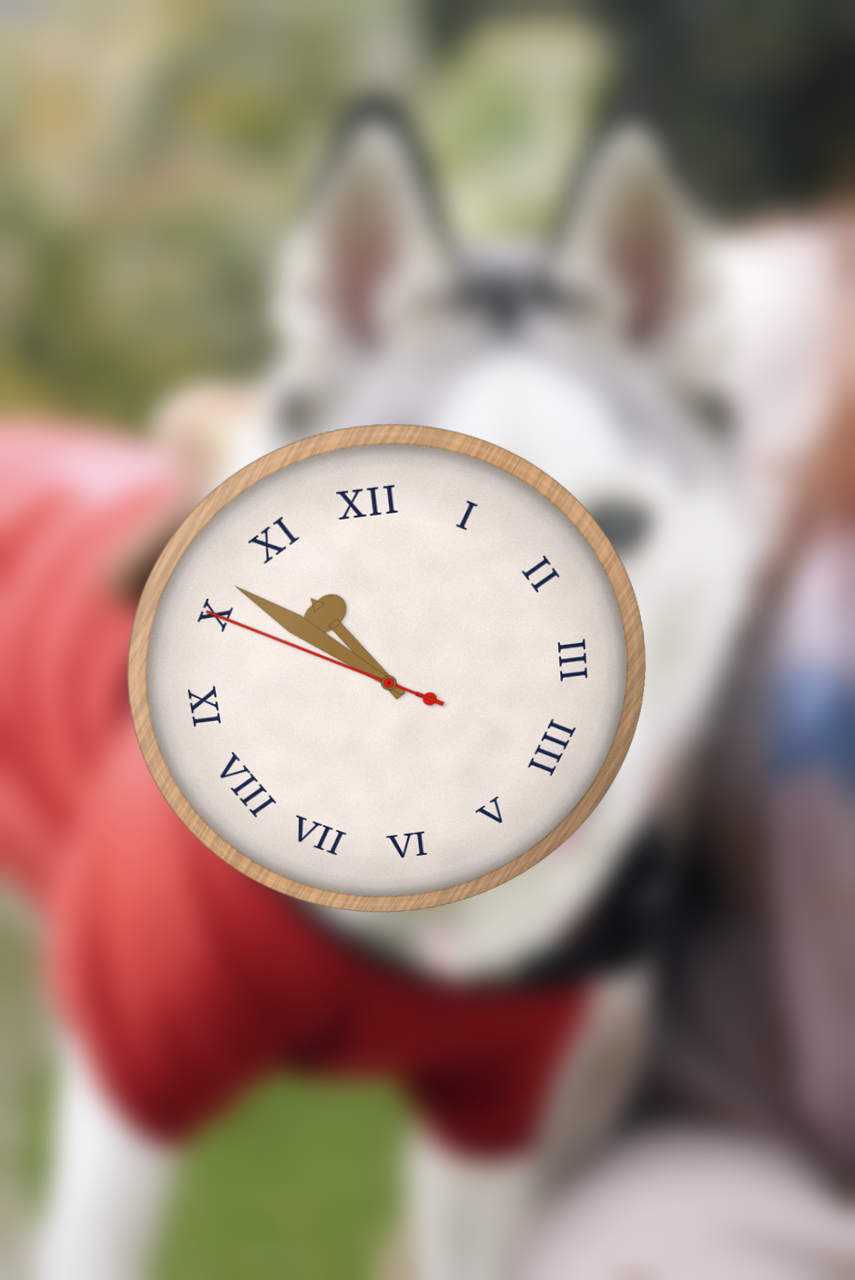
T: 10 h 51 min 50 s
